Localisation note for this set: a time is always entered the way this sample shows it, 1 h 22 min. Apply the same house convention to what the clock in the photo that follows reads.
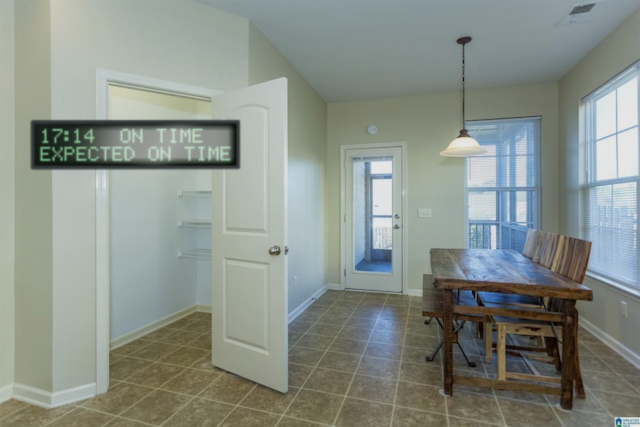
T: 17 h 14 min
